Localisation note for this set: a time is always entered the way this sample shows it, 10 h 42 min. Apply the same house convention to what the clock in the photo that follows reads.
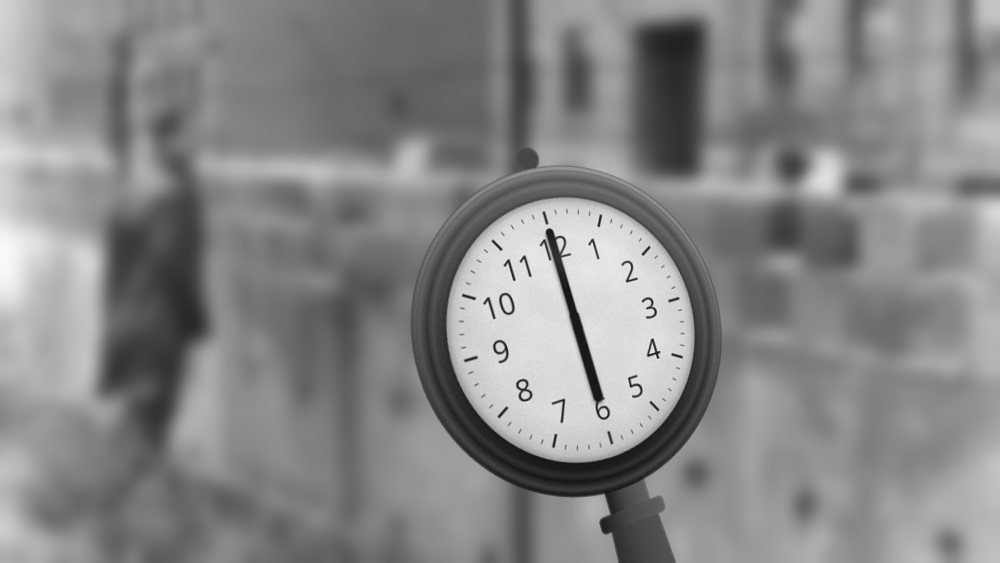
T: 6 h 00 min
